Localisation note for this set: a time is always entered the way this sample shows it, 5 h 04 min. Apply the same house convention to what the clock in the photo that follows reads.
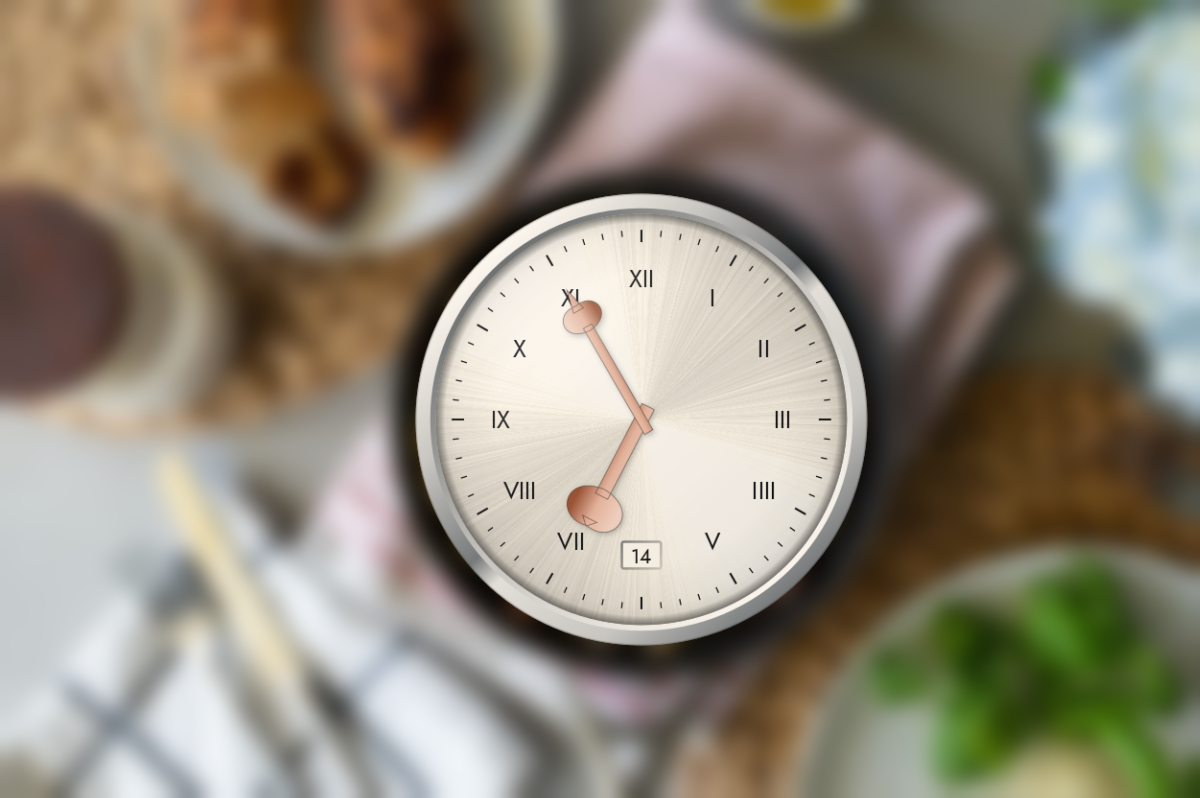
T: 6 h 55 min
